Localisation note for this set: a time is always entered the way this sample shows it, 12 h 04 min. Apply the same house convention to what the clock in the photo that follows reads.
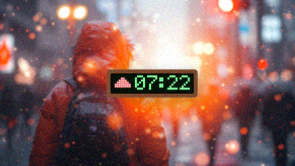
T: 7 h 22 min
